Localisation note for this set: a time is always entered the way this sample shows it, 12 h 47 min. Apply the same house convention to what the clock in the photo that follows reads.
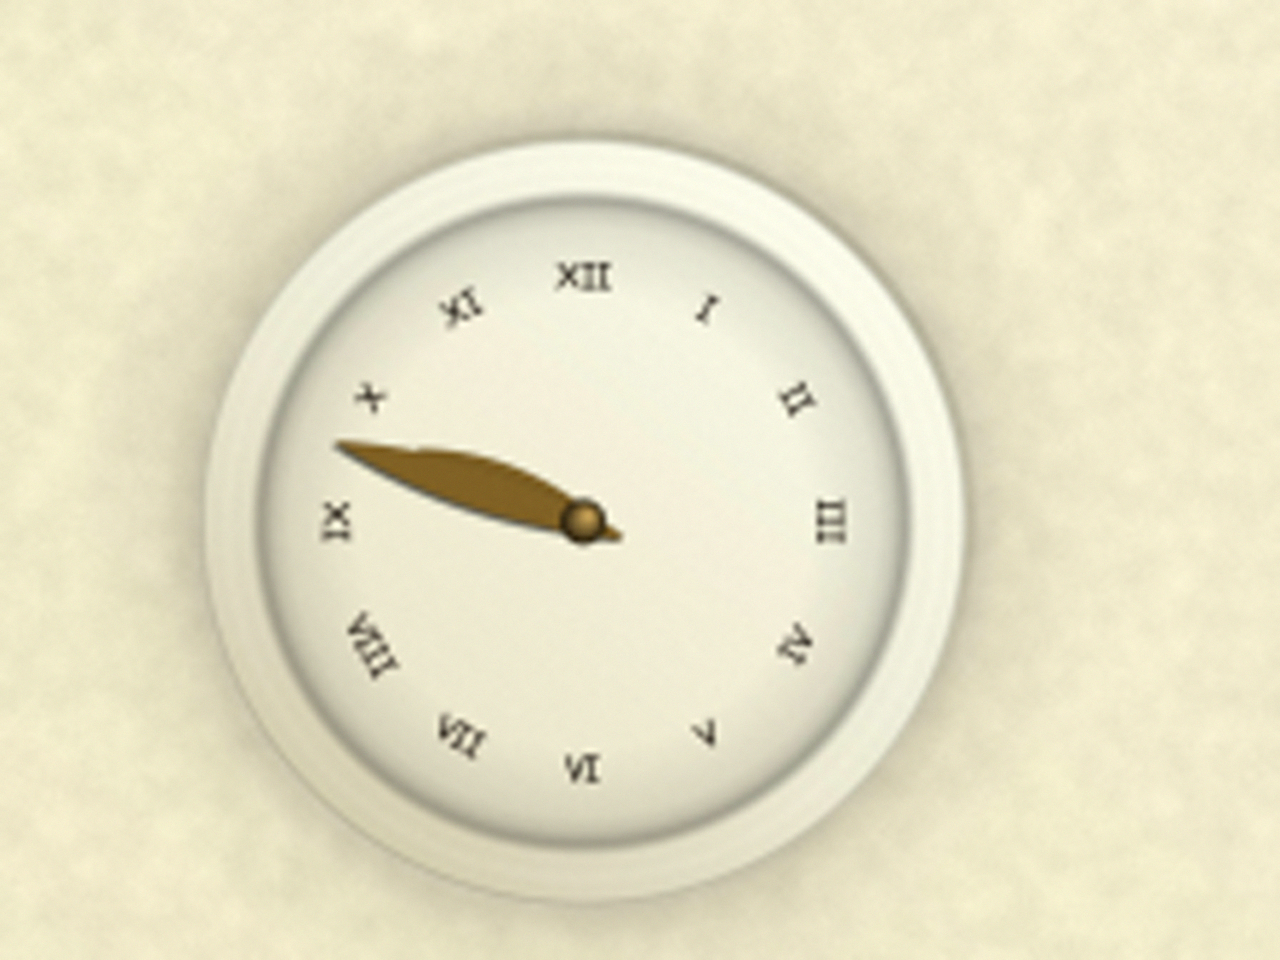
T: 9 h 48 min
